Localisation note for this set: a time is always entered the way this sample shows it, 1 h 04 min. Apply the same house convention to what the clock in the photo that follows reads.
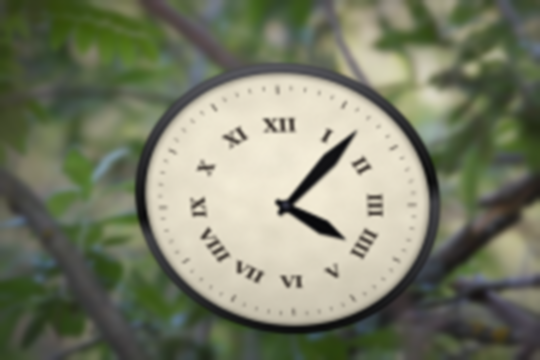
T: 4 h 07 min
